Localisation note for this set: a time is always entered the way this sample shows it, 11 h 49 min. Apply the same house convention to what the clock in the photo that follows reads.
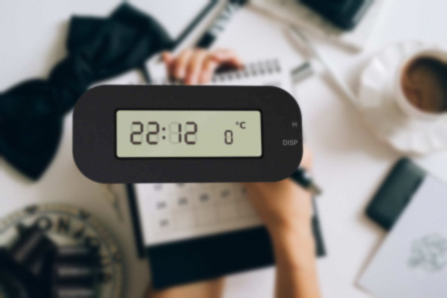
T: 22 h 12 min
